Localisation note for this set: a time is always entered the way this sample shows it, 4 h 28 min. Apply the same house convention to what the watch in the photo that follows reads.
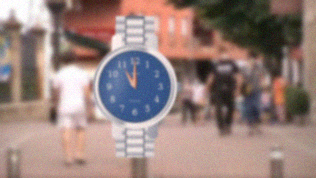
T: 11 h 00 min
